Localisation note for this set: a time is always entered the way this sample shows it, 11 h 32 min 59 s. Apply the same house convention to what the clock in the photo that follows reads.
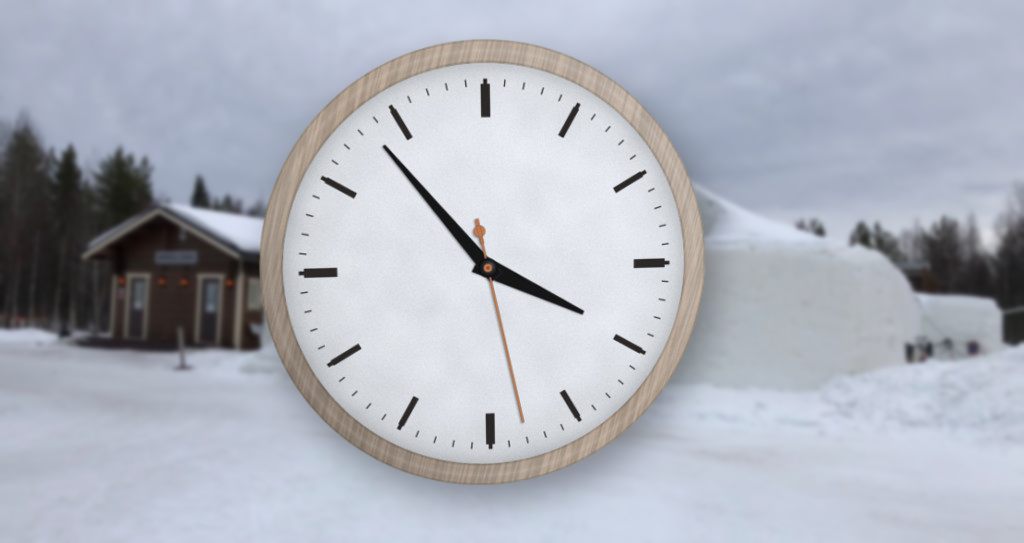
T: 3 h 53 min 28 s
